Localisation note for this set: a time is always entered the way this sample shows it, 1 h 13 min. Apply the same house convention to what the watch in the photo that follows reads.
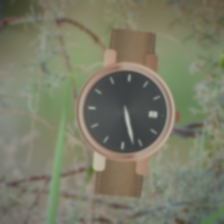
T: 5 h 27 min
